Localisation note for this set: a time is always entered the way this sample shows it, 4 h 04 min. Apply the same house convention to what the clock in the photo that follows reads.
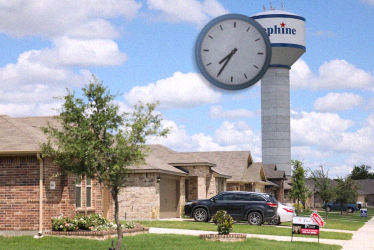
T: 7 h 35 min
